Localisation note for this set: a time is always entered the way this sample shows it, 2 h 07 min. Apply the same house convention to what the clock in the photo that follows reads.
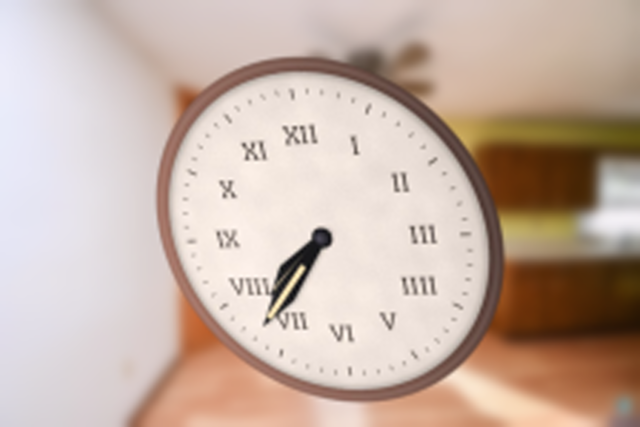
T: 7 h 37 min
